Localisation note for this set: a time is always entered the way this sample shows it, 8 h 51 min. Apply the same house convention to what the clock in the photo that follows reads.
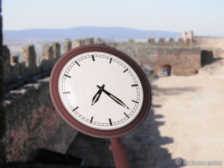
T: 7 h 23 min
